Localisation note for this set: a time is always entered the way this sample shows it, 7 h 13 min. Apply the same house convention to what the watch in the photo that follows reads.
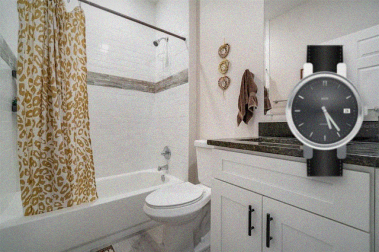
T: 5 h 24 min
